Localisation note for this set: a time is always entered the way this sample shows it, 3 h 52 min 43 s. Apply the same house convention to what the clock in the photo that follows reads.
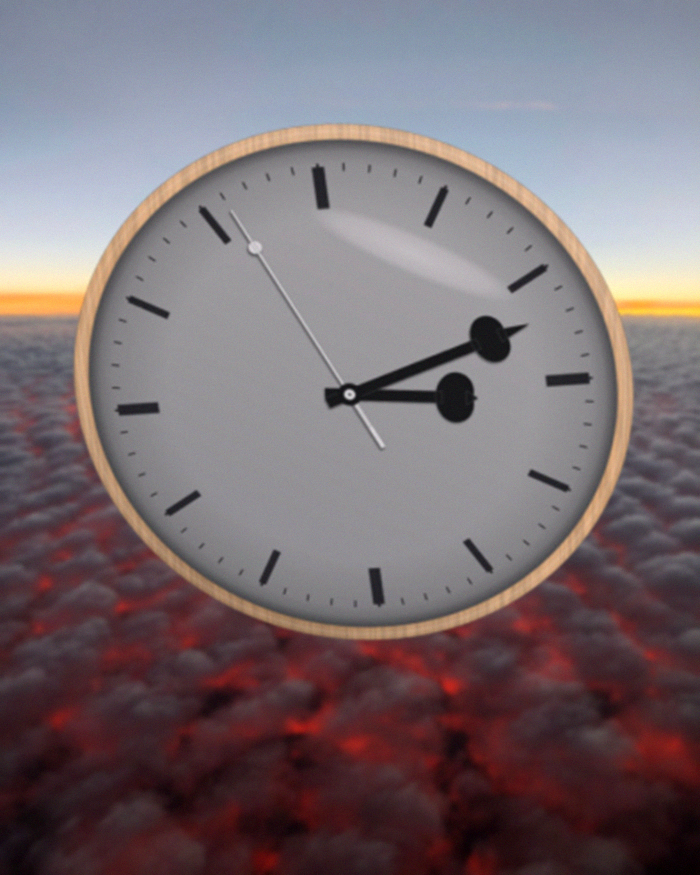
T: 3 h 11 min 56 s
